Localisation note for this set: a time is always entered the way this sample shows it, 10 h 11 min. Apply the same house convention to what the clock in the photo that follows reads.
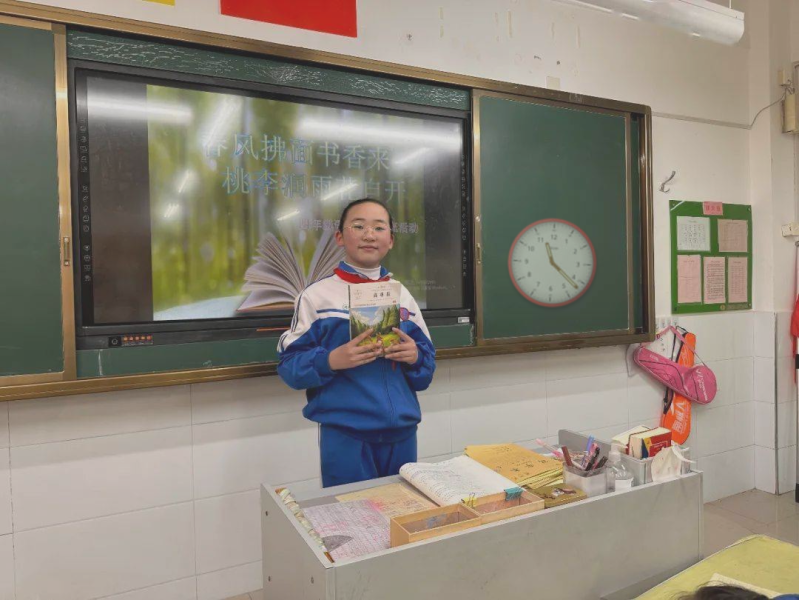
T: 11 h 22 min
